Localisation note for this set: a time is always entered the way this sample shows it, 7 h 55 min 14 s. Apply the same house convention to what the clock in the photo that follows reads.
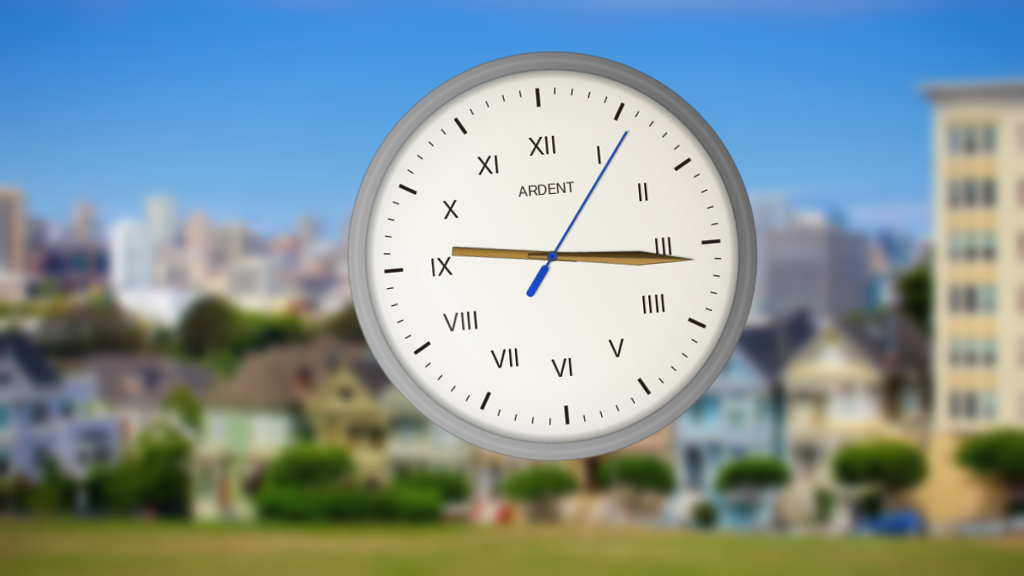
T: 9 h 16 min 06 s
